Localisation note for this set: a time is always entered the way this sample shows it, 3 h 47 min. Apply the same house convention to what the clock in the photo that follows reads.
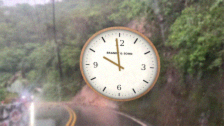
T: 9 h 59 min
